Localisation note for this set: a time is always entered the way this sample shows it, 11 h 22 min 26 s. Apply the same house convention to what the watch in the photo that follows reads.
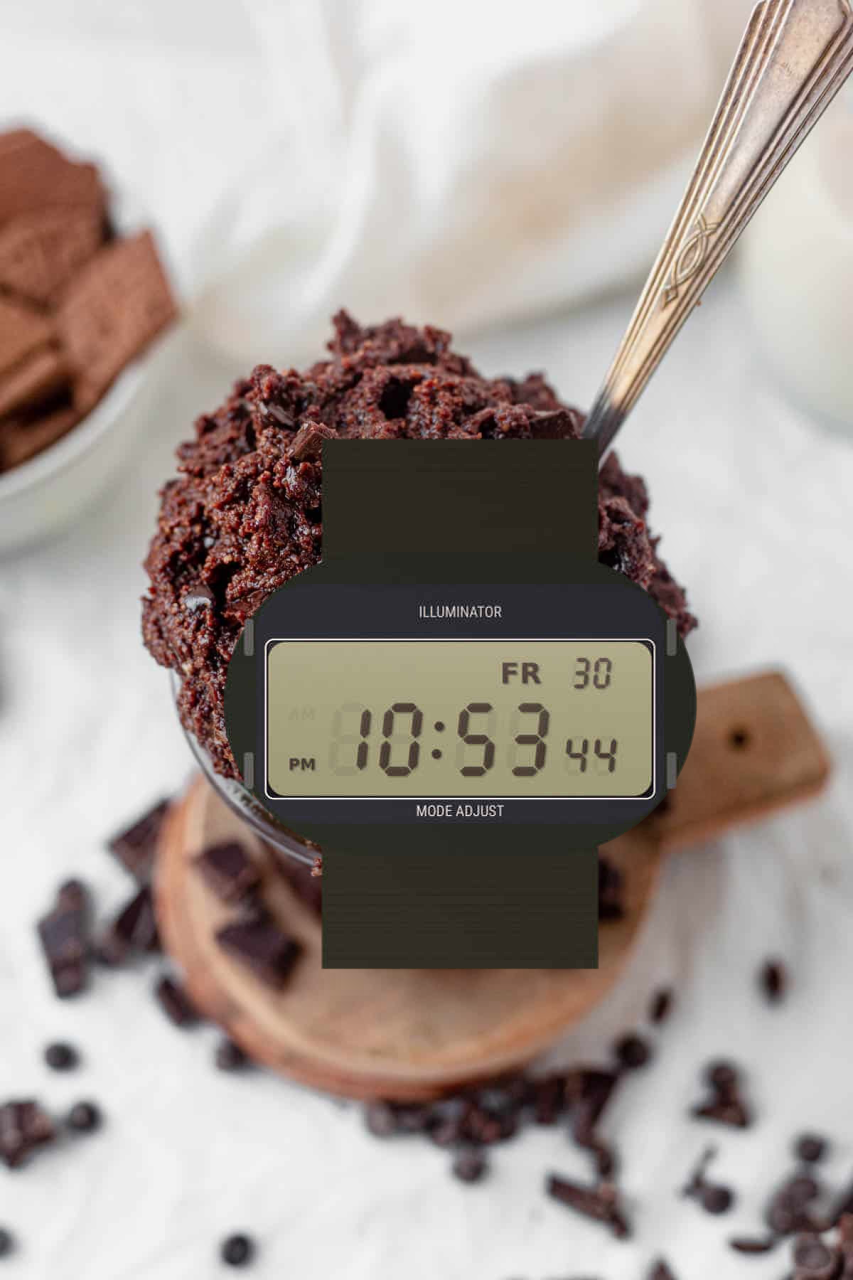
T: 10 h 53 min 44 s
